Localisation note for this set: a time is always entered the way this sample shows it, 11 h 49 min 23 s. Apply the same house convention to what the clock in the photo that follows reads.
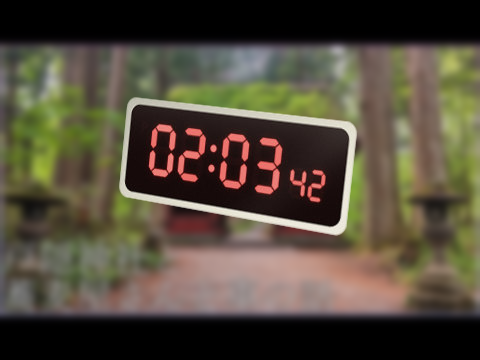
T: 2 h 03 min 42 s
